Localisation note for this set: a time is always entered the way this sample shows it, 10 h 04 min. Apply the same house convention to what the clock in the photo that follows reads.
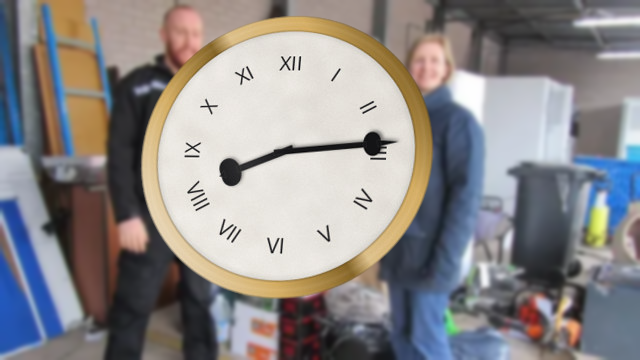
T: 8 h 14 min
